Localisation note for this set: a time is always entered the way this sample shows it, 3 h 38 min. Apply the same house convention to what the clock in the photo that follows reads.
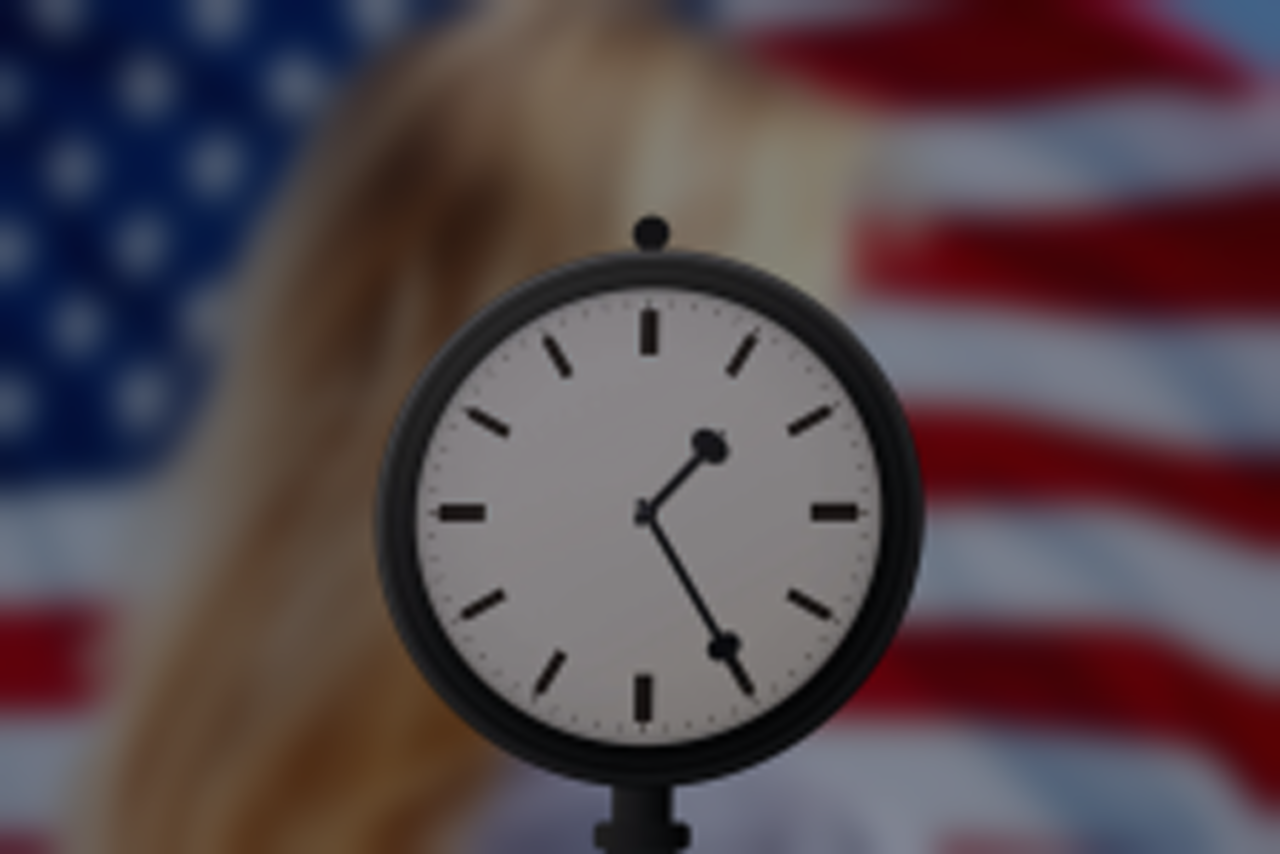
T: 1 h 25 min
